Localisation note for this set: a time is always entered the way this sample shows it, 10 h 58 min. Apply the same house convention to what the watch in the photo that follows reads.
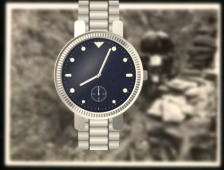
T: 8 h 04 min
